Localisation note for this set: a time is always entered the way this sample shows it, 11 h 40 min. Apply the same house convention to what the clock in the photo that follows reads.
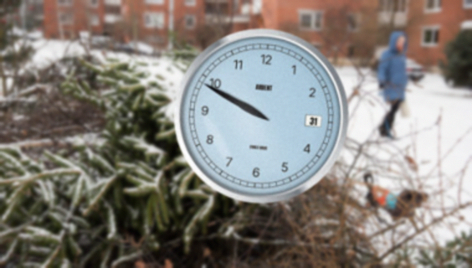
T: 9 h 49 min
